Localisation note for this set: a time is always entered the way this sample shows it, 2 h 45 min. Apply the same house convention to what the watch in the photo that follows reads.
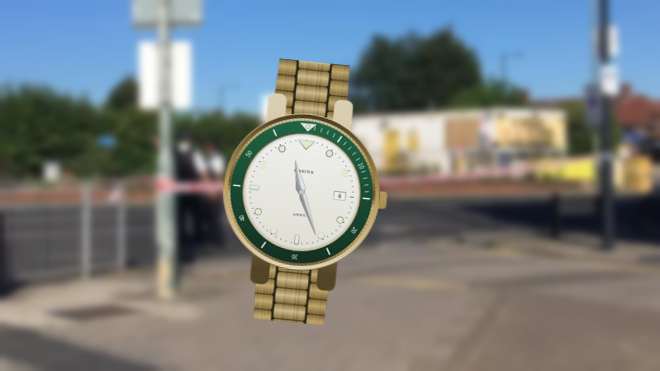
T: 11 h 26 min
